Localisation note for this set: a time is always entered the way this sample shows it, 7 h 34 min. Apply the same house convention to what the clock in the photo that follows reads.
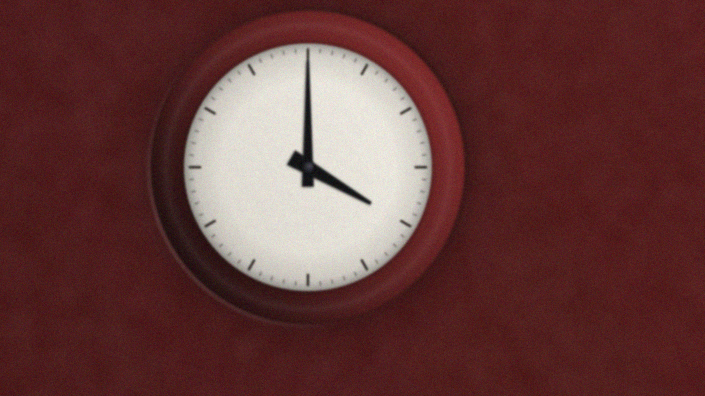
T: 4 h 00 min
